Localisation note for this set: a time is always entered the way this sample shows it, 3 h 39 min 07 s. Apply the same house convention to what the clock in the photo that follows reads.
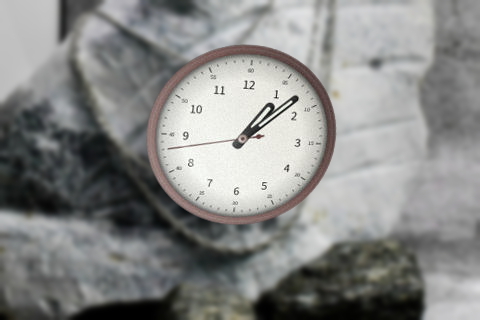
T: 1 h 07 min 43 s
